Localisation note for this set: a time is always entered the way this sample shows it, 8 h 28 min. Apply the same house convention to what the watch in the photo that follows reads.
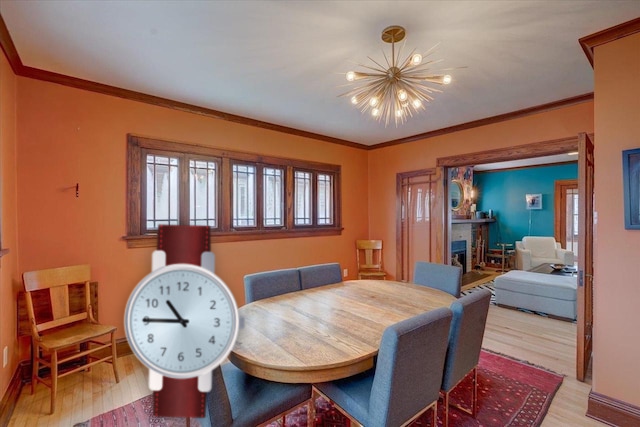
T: 10 h 45 min
